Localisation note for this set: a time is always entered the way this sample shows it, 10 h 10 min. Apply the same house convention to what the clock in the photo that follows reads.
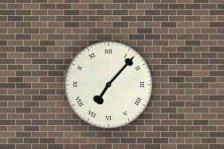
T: 7 h 07 min
